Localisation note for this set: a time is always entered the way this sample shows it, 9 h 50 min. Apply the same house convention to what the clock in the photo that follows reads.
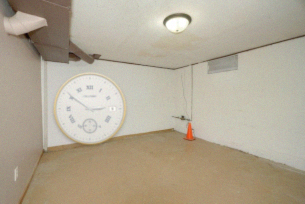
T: 2 h 51 min
